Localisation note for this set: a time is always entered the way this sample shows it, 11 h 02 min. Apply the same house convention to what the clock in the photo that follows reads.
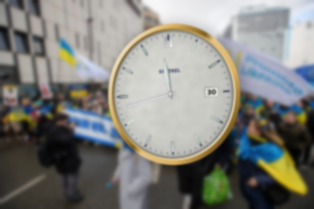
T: 11 h 43 min
